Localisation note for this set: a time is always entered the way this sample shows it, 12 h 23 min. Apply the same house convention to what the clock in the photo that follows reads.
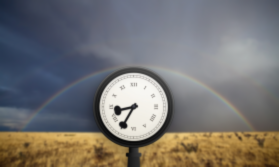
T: 8 h 35 min
